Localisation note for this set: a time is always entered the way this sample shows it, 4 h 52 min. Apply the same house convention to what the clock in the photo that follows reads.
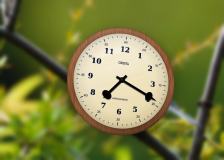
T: 7 h 19 min
